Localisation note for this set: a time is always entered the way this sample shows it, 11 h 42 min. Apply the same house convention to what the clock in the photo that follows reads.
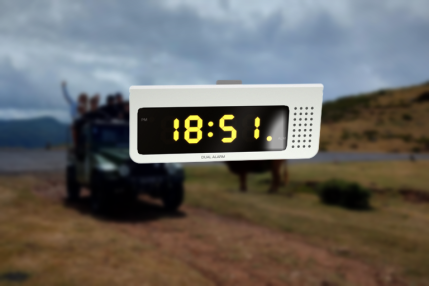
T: 18 h 51 min
